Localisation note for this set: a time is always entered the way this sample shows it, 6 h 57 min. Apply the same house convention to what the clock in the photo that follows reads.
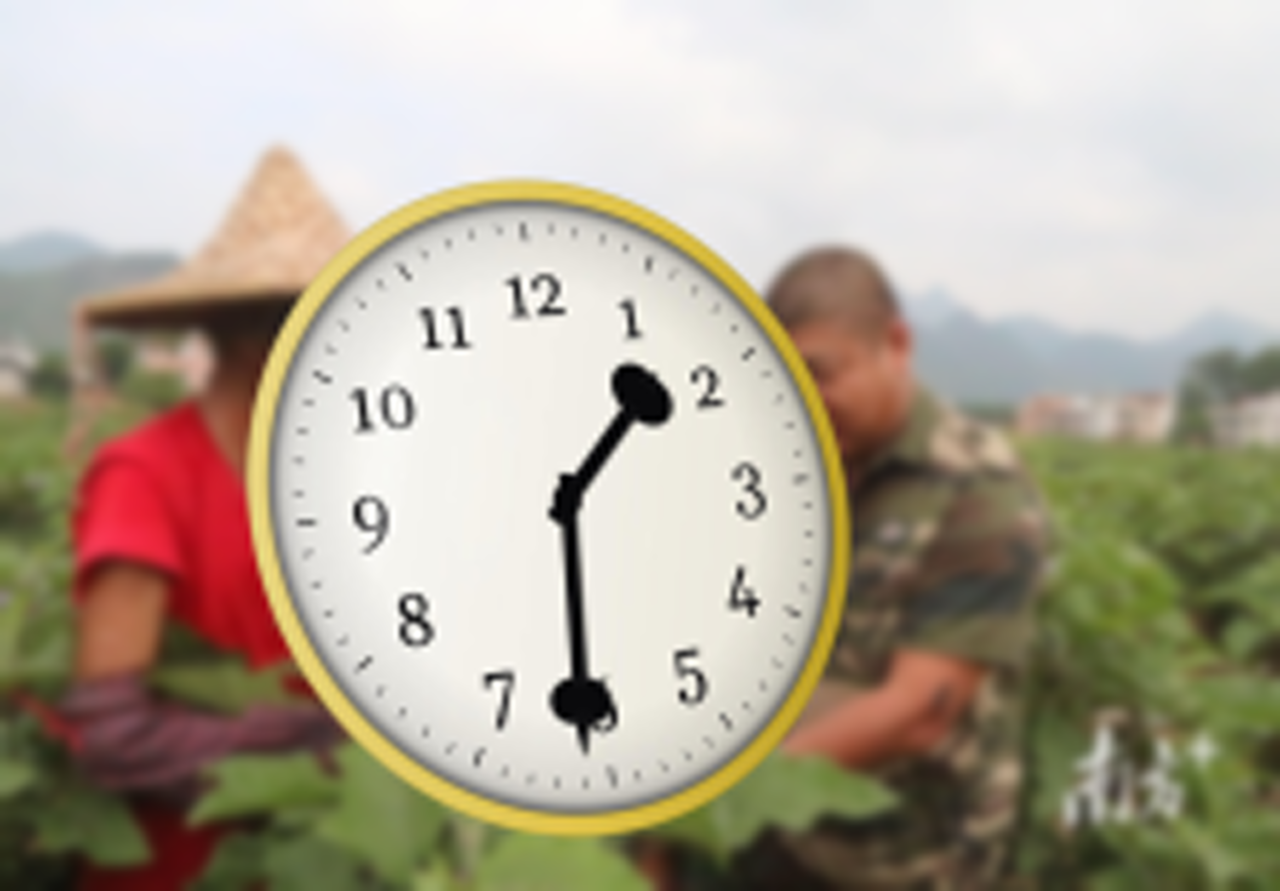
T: 1 h 31 min
